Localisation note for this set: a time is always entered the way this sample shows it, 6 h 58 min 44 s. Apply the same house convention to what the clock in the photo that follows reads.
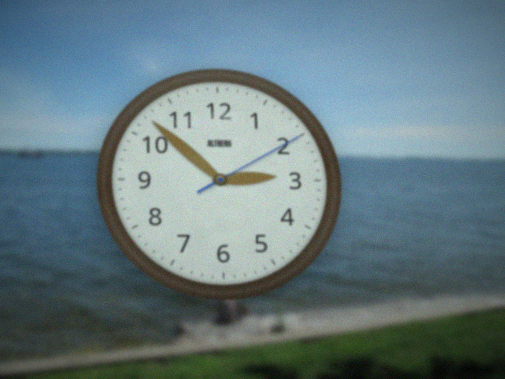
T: 2 h 52 min 10 s
